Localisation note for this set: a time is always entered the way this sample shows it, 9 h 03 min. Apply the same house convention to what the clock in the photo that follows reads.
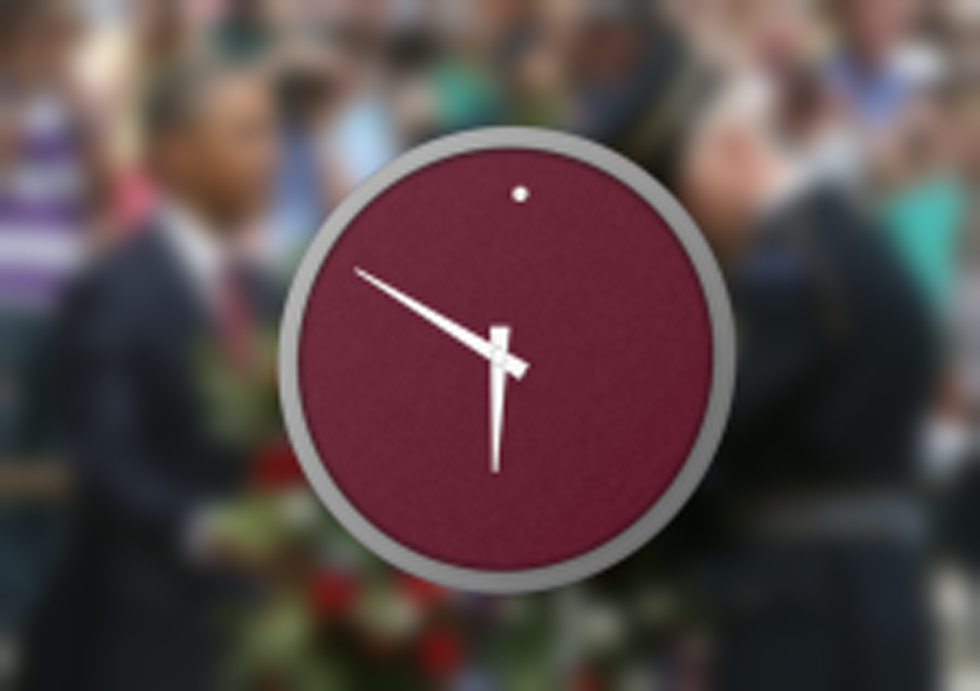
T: 5 h 49 min
